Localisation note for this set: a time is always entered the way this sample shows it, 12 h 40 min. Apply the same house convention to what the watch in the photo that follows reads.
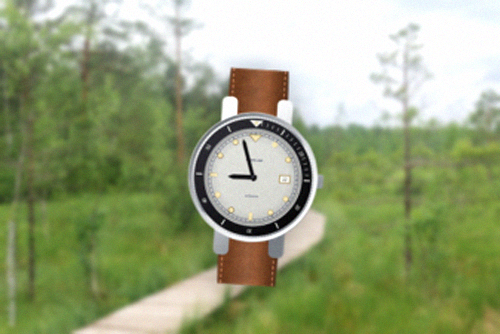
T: 8 h 57 min
